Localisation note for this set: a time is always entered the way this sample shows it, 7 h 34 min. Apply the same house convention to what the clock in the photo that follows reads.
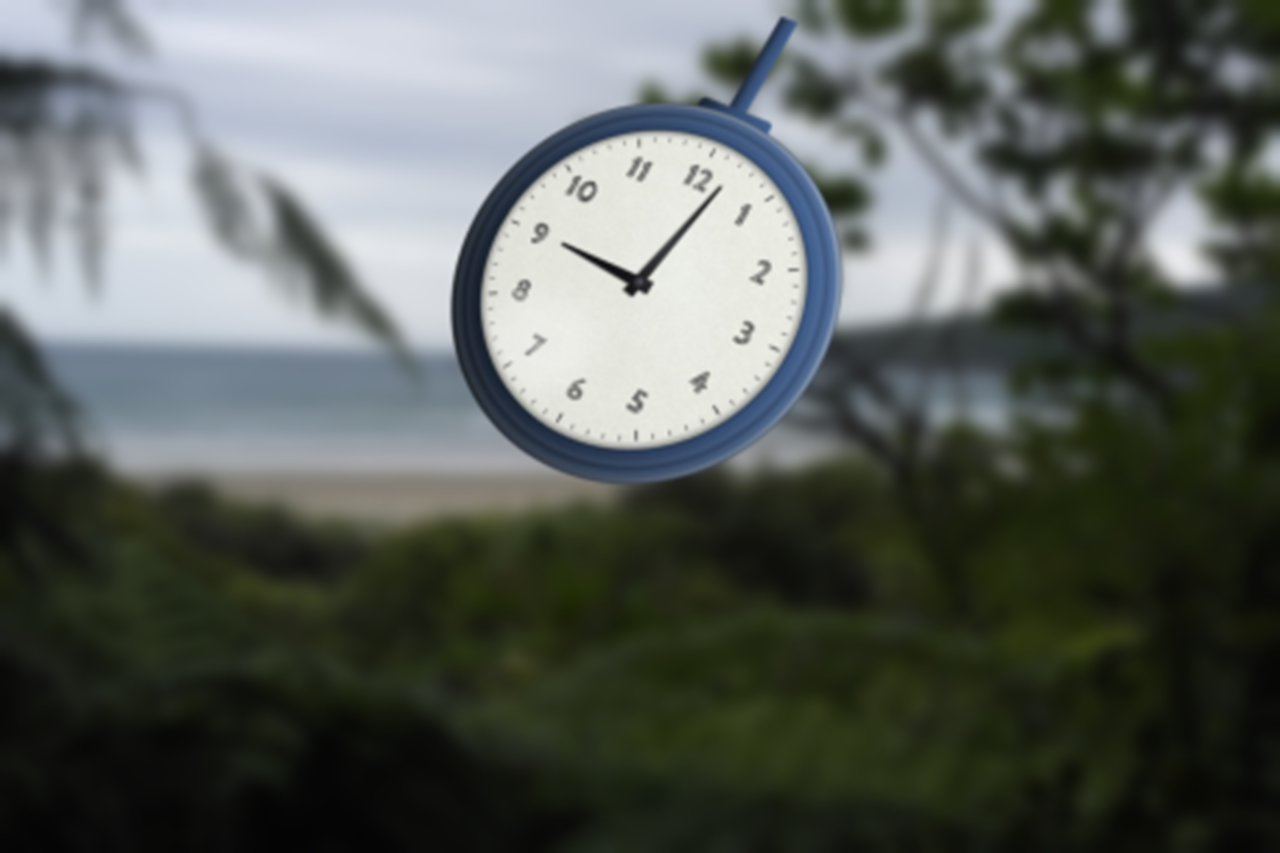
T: 9 h 02 min
